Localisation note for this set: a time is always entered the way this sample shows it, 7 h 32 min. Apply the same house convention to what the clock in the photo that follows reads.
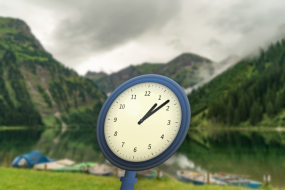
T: 1 h 08 min
